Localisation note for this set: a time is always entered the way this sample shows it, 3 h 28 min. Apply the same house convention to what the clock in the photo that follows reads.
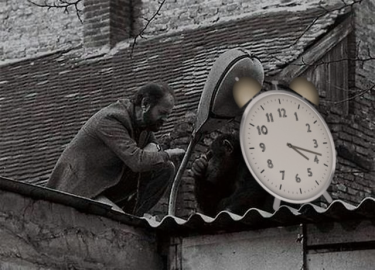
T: 4 h 18 min
